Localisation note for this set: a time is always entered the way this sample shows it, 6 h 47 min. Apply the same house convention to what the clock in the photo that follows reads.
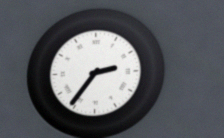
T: 2 h 36 min
